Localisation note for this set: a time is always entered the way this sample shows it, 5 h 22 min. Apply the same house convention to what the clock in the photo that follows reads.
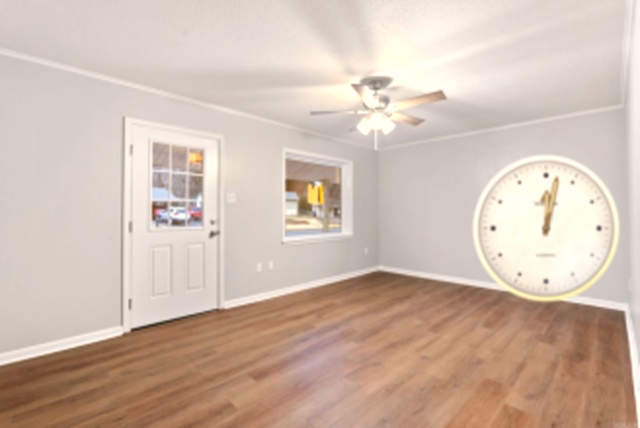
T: 12 h 02 min
